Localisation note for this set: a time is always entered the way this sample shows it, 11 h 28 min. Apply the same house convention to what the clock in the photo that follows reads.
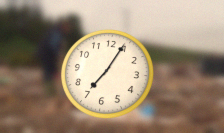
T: 7 h 04 min
